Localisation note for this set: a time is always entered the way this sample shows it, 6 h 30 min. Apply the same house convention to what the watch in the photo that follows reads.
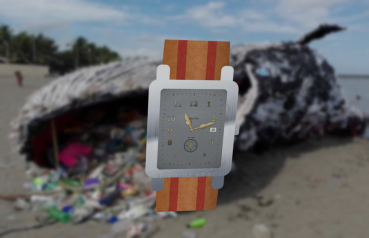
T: 11 h 12 min
